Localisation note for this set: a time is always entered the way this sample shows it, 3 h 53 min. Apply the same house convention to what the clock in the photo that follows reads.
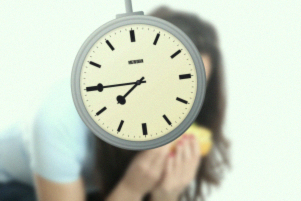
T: 7 h 45 min
